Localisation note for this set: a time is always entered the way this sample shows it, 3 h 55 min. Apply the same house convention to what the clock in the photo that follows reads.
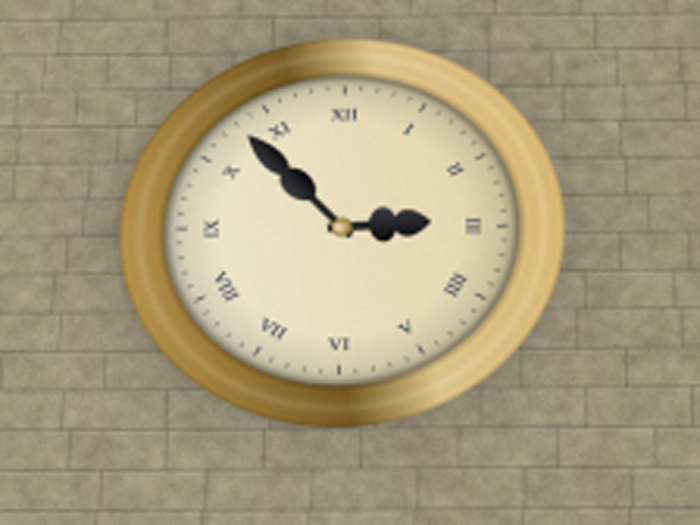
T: 2 h 53 min
